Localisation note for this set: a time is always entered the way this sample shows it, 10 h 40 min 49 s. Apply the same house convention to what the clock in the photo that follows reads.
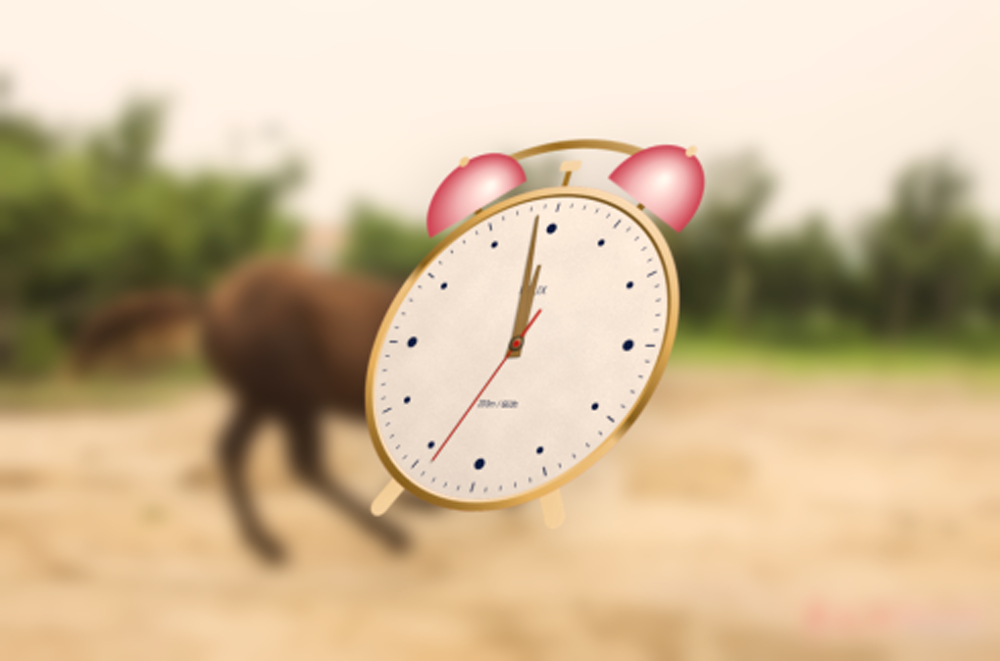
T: 11 h 58 min 34 s
